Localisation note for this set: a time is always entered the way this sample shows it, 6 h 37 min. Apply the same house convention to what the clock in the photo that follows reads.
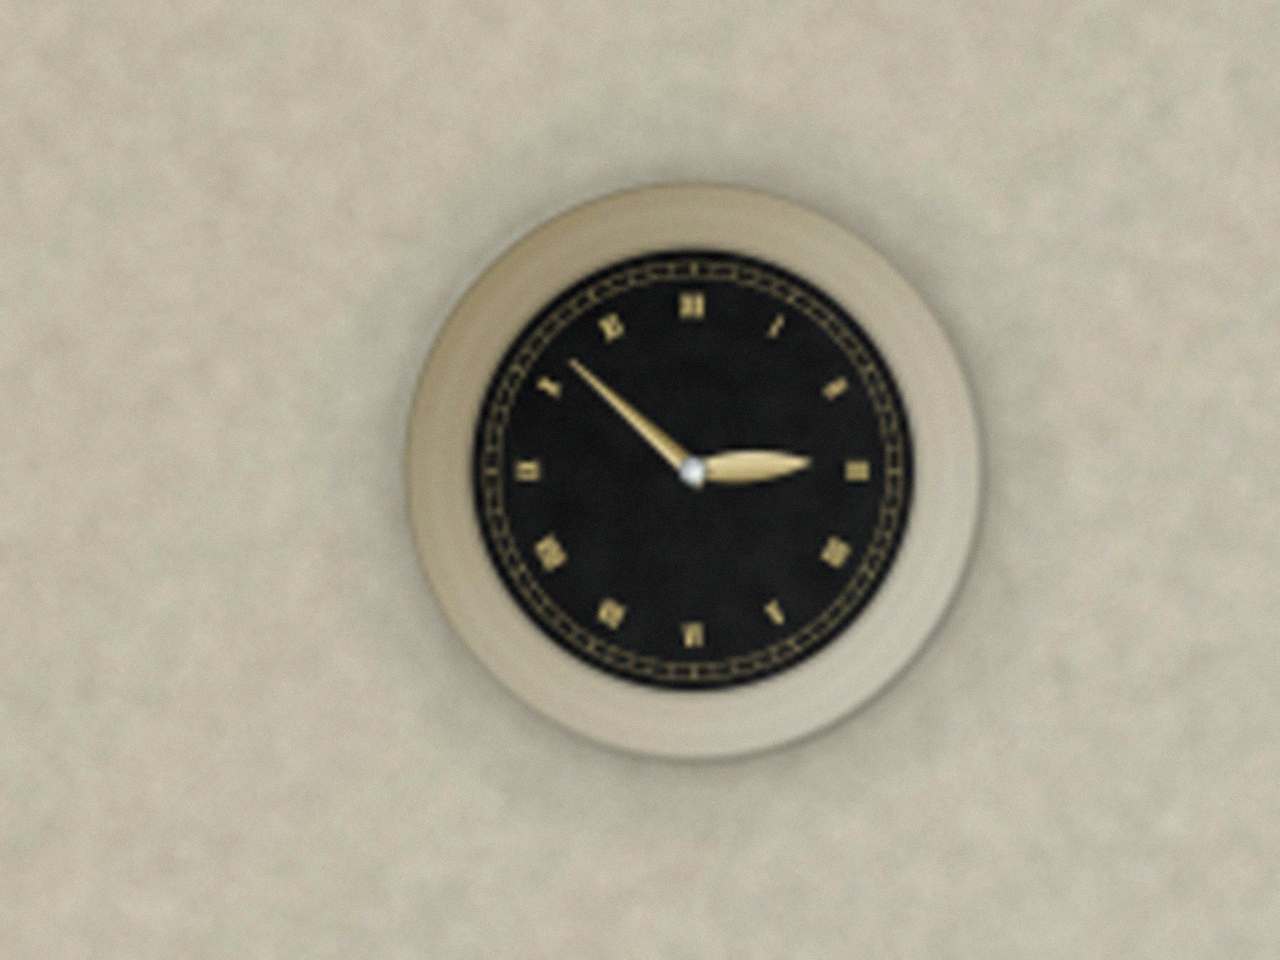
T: 2 h 52 min
